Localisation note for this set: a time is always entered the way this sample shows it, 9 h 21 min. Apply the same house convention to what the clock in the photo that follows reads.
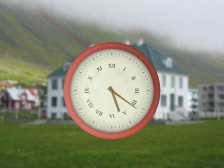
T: 5 h 21 min
